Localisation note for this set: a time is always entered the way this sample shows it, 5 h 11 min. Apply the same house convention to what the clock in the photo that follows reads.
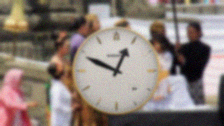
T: 12 h 49 min
